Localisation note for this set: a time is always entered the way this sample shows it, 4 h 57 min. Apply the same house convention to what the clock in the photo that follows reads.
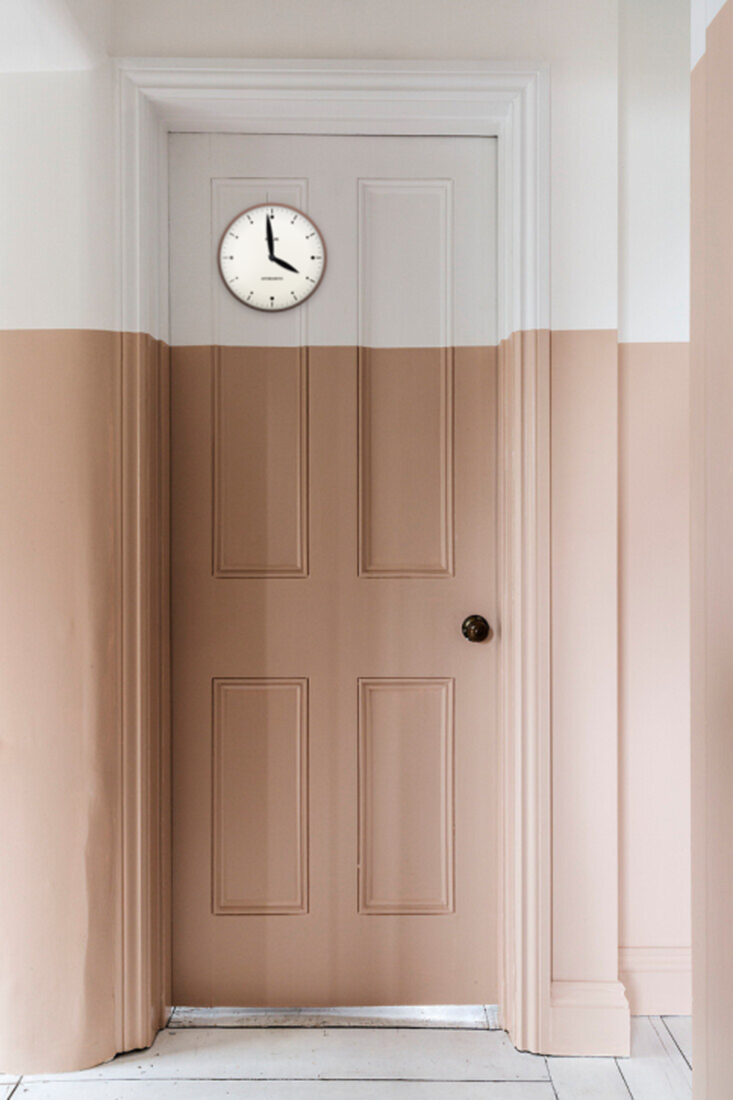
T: 3 h 59 min
